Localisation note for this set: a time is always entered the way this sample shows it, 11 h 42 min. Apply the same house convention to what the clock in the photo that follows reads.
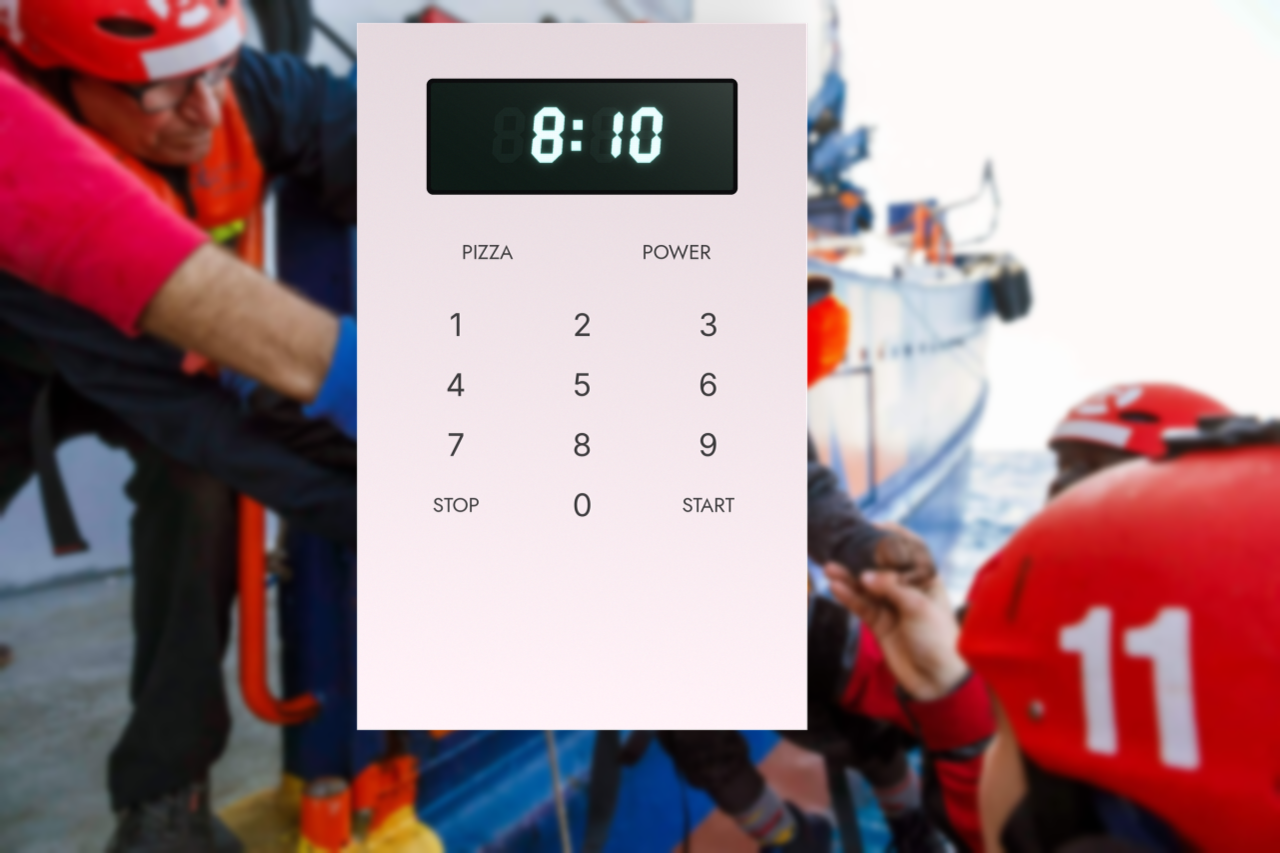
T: 8 h 10 min
